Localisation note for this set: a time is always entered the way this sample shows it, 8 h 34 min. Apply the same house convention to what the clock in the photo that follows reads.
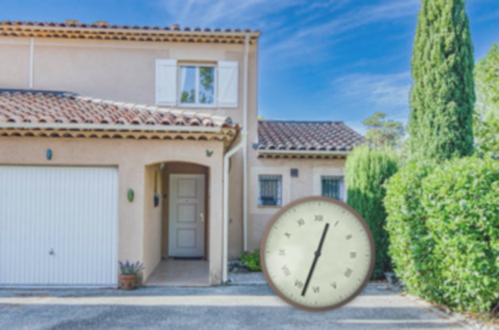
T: 12 h 33 min
